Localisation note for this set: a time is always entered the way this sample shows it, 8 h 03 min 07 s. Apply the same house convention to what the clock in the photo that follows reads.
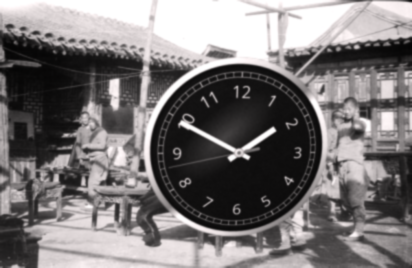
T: 1 h 49 min 43 s
